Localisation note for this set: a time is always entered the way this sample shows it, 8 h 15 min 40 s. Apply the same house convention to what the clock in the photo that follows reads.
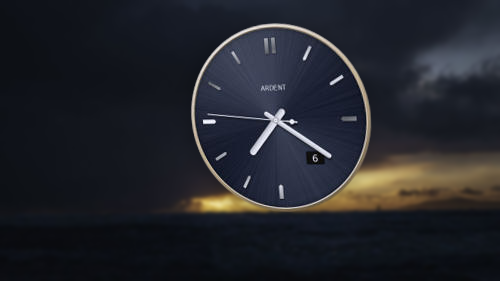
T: 7 h 20 min 46 s
